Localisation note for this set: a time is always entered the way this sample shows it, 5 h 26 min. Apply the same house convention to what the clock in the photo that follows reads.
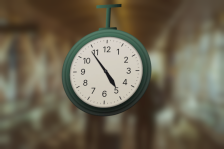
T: 4 h 54 min
